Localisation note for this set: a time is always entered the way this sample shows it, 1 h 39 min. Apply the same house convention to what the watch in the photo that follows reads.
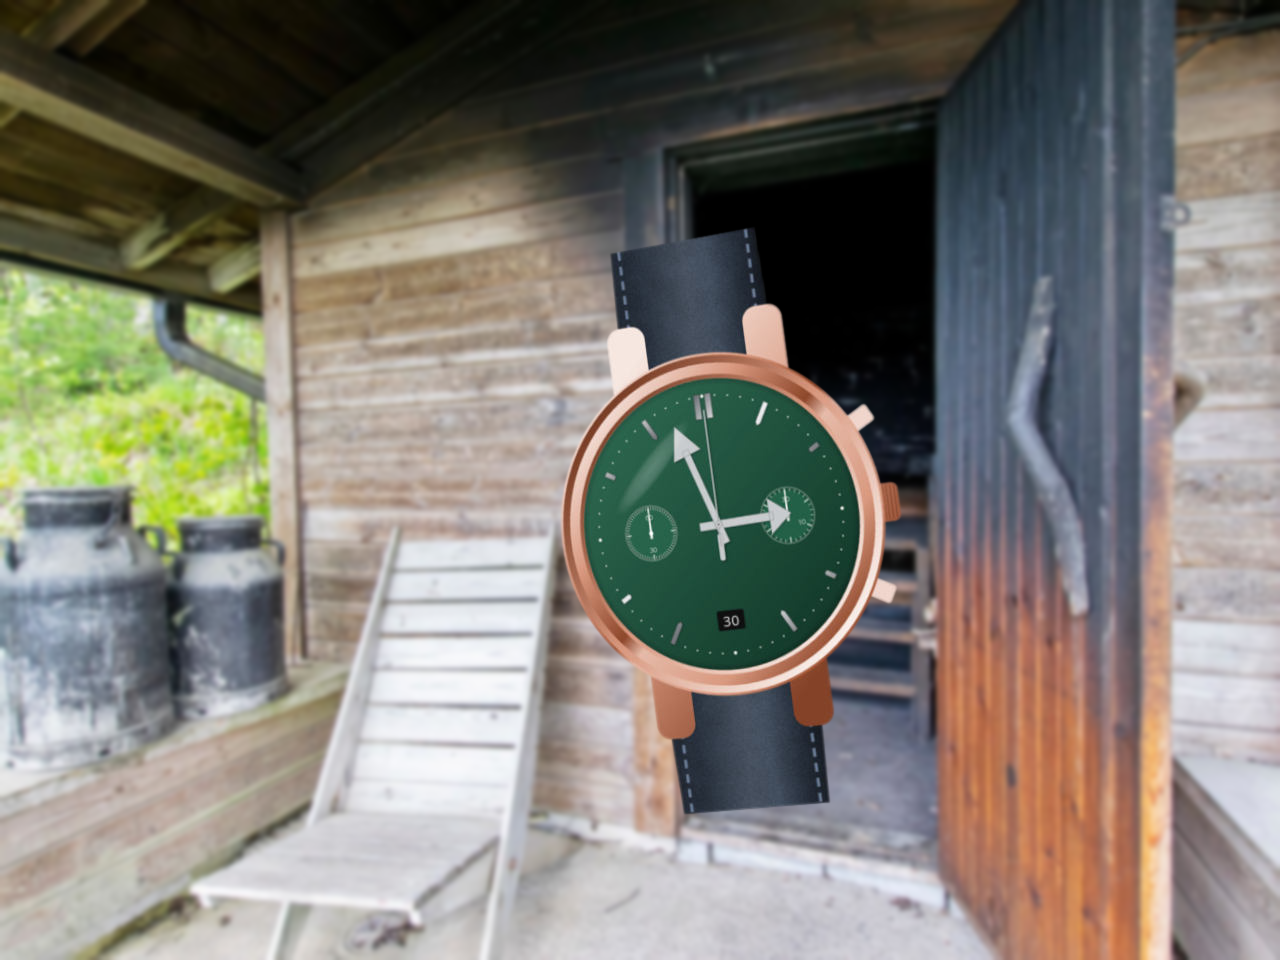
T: 2 h 57 min
